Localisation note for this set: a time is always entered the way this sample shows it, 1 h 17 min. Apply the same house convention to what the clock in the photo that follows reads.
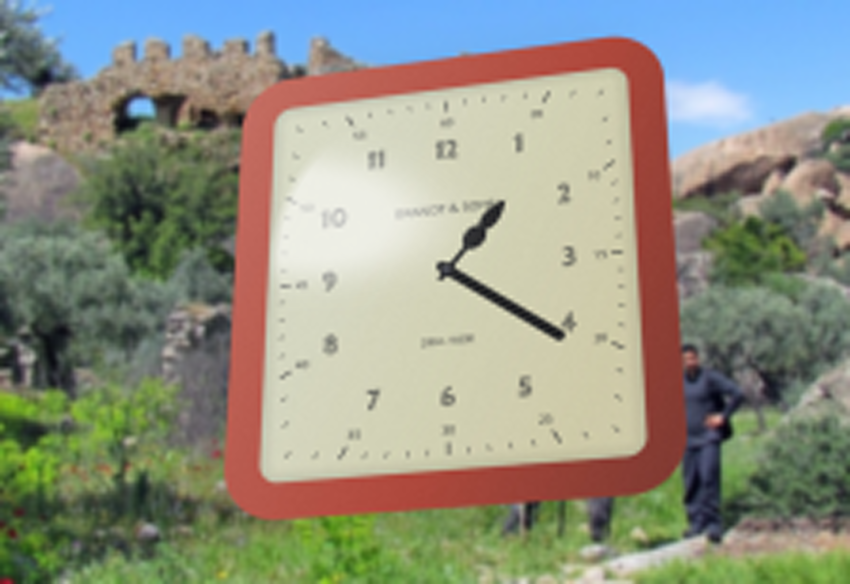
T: 1 h 21 min
